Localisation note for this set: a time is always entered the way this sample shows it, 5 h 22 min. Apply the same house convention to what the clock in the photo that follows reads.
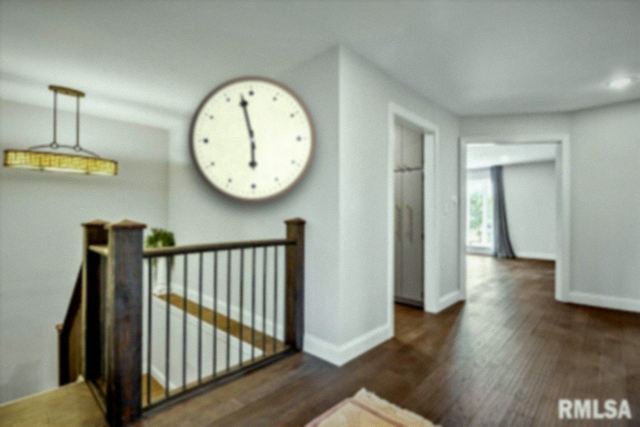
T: 5 h 58 min
